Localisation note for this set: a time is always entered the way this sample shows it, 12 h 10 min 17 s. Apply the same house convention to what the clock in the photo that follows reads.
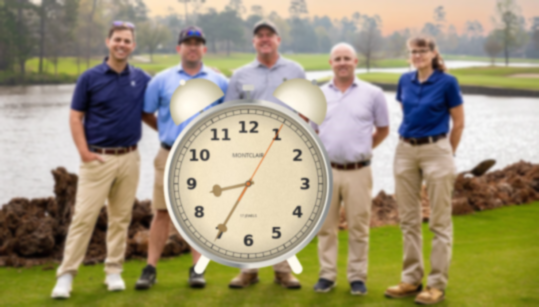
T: 8 h 35 min 05 s
